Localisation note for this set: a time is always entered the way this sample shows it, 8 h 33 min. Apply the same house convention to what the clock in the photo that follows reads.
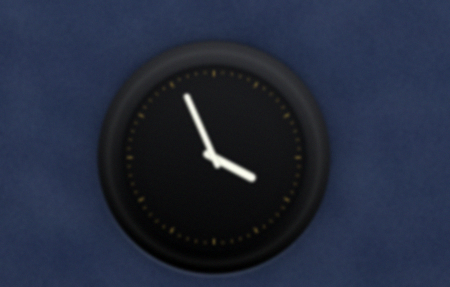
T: 3 h 56 min
